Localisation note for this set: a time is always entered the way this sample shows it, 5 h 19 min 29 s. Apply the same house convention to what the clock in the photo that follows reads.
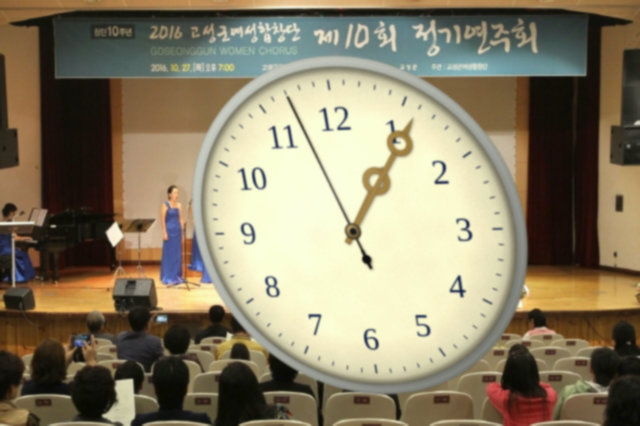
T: 1 h 05 min 57 s
